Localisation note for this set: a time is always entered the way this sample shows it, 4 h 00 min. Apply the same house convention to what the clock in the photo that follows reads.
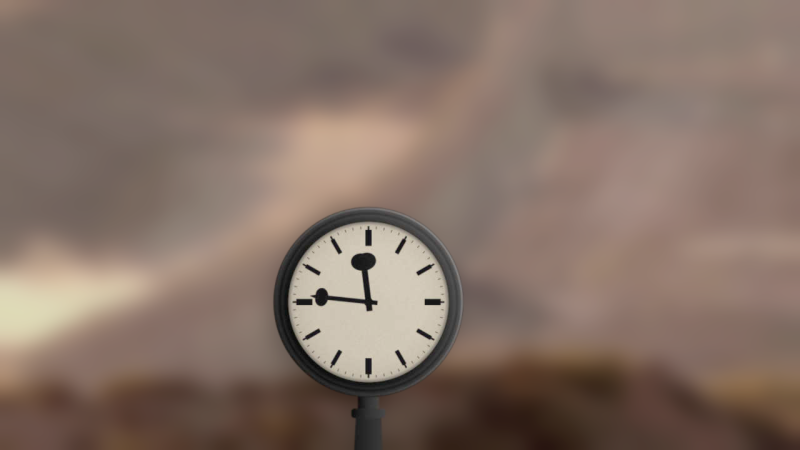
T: 11 h 46 min
